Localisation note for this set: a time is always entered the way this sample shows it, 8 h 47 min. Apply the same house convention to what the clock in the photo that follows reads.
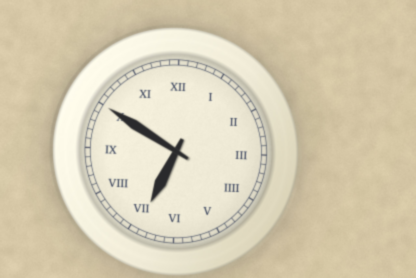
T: 6 h 50 min
